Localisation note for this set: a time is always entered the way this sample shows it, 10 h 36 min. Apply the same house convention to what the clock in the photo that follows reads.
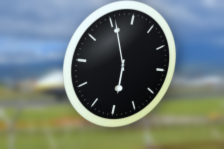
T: 5 h 56 min
